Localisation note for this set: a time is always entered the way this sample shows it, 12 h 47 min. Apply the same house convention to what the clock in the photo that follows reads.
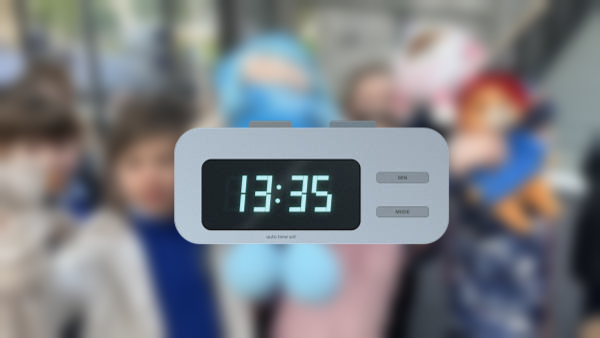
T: 13 h 35 min
